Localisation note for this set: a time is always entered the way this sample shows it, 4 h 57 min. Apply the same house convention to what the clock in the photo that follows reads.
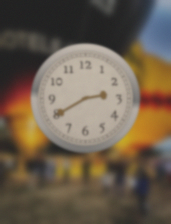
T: 2 h 40 min
